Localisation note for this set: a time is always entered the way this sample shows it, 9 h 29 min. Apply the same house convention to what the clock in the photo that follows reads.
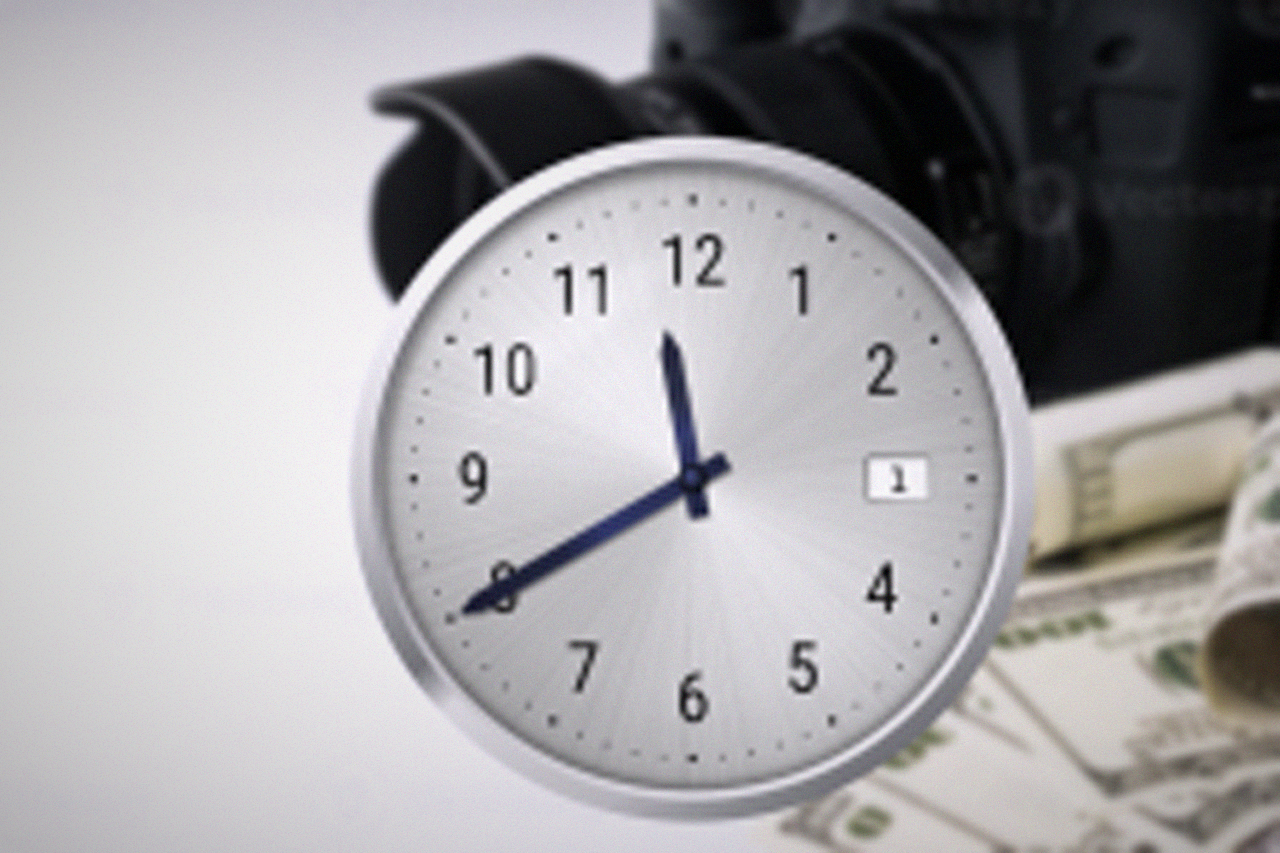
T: 11 h 40 min
